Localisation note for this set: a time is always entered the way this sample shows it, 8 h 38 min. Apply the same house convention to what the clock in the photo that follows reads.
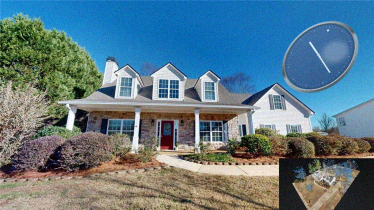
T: 10 h 22 min
